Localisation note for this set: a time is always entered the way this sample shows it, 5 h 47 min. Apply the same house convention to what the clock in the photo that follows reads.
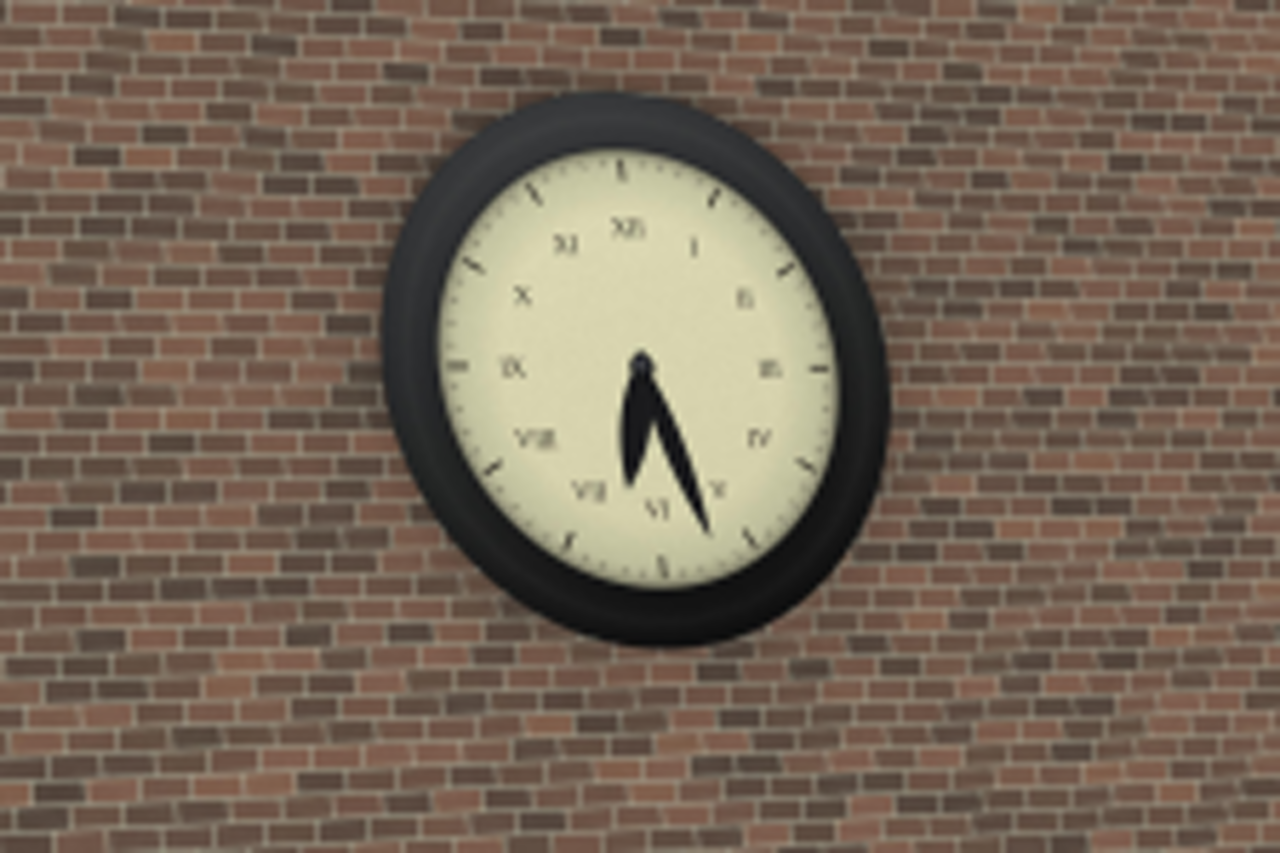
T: 6 h 27 min
